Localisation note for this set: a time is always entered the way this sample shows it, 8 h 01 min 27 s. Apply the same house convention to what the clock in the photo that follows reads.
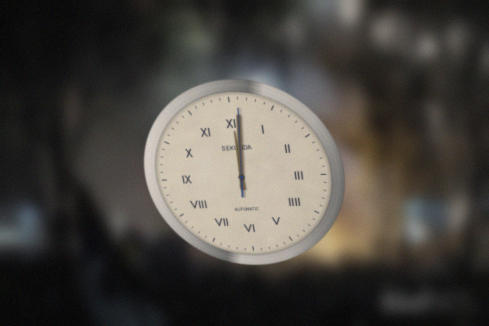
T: 12 h 01 min 01 s
